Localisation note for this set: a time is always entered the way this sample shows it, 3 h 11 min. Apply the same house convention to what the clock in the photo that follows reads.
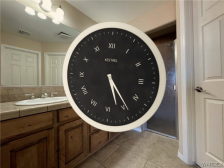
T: 5 h 24 min
